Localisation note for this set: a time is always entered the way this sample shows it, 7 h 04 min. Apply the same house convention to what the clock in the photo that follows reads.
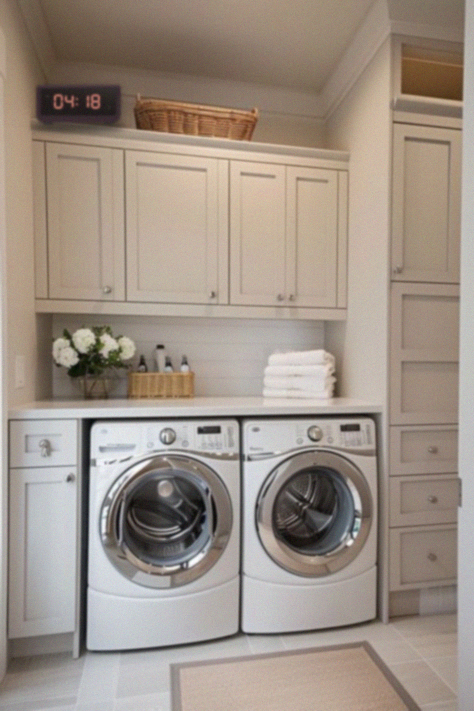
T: 4 h 18 min
